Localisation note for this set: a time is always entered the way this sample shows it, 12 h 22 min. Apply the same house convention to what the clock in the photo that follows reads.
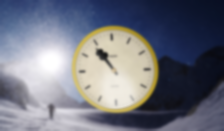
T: 10 h 54 min
